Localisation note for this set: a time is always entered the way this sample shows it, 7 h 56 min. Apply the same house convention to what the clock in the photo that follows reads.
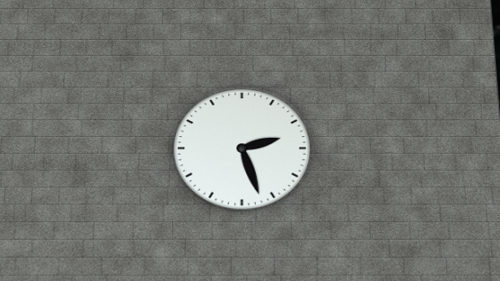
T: 2 h 27 min
